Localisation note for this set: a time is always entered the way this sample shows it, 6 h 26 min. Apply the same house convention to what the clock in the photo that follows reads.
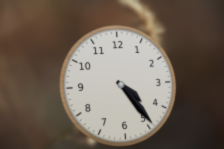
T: 4 h 24 min
